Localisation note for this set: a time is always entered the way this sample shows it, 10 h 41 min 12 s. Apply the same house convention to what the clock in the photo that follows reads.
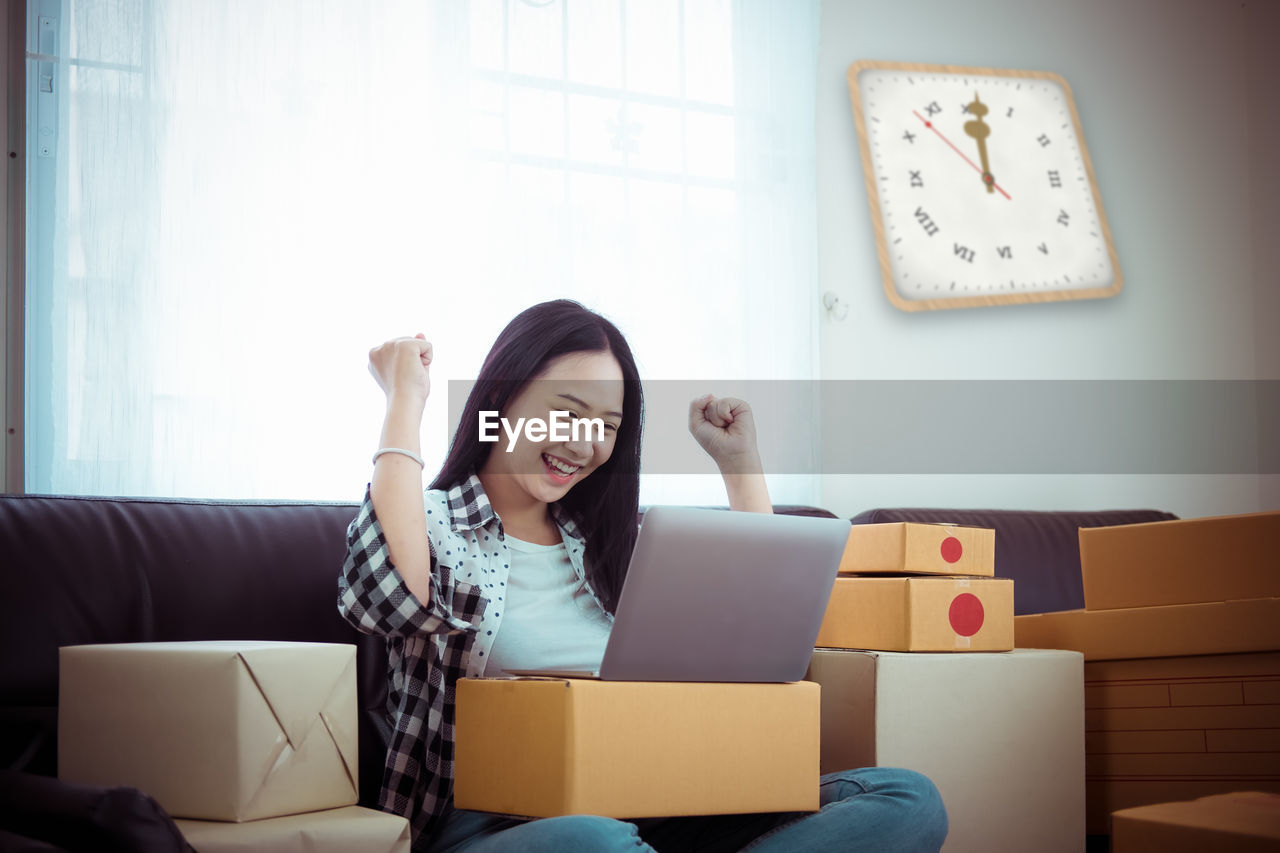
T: 12 h 00 min 53 s
